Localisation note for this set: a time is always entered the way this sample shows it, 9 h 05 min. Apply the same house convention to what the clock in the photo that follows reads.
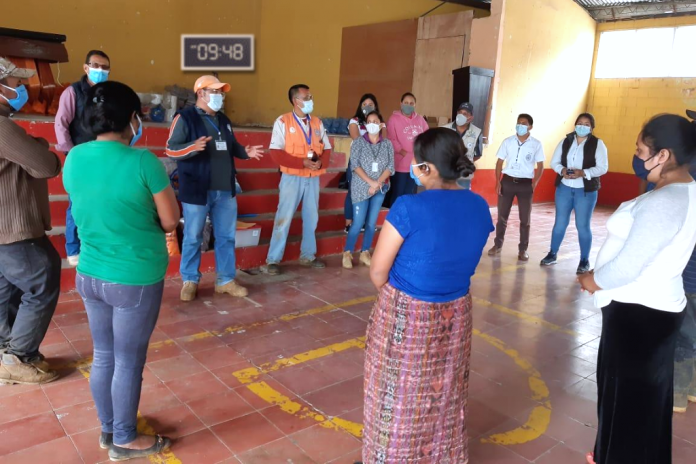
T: 9 h 48 min
